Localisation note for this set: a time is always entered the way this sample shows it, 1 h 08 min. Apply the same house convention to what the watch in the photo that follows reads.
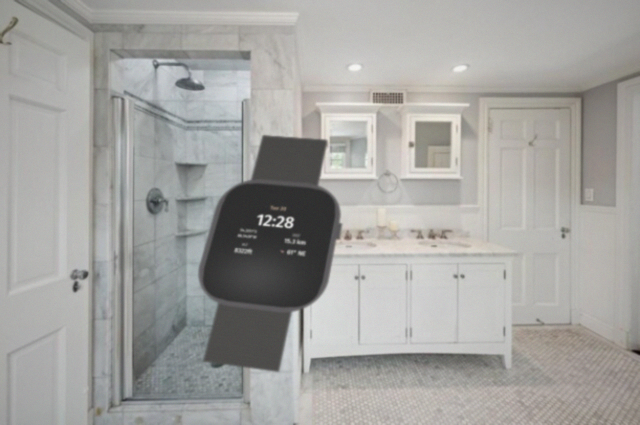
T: 12 h 28 min
